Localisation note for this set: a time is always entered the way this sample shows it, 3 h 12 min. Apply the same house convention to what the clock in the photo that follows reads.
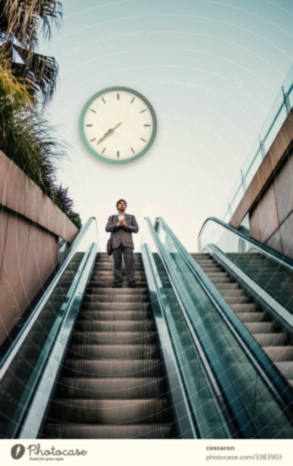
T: 7 h 38 min
